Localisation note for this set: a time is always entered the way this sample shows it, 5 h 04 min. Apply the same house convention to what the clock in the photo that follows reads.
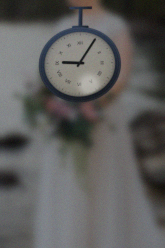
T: 9 h 05 min
